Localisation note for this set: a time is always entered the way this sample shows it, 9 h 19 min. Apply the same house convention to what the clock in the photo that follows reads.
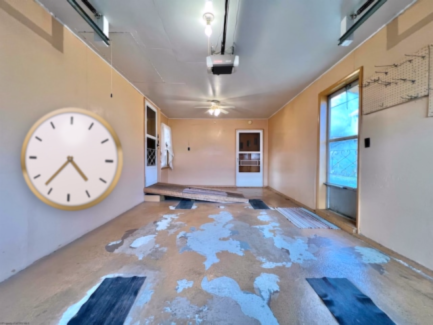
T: 4 h 37 min
